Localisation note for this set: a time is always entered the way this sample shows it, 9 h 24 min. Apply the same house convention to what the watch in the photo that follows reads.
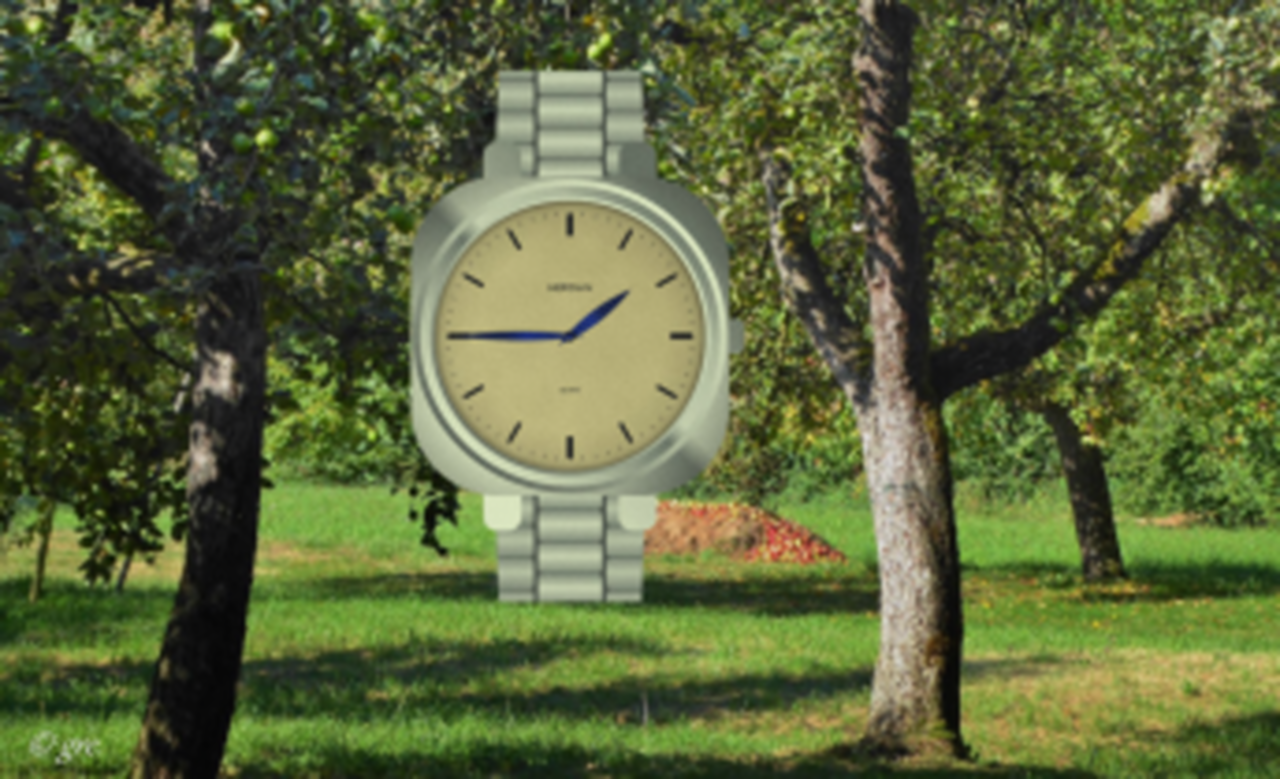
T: 1 h 45 min
